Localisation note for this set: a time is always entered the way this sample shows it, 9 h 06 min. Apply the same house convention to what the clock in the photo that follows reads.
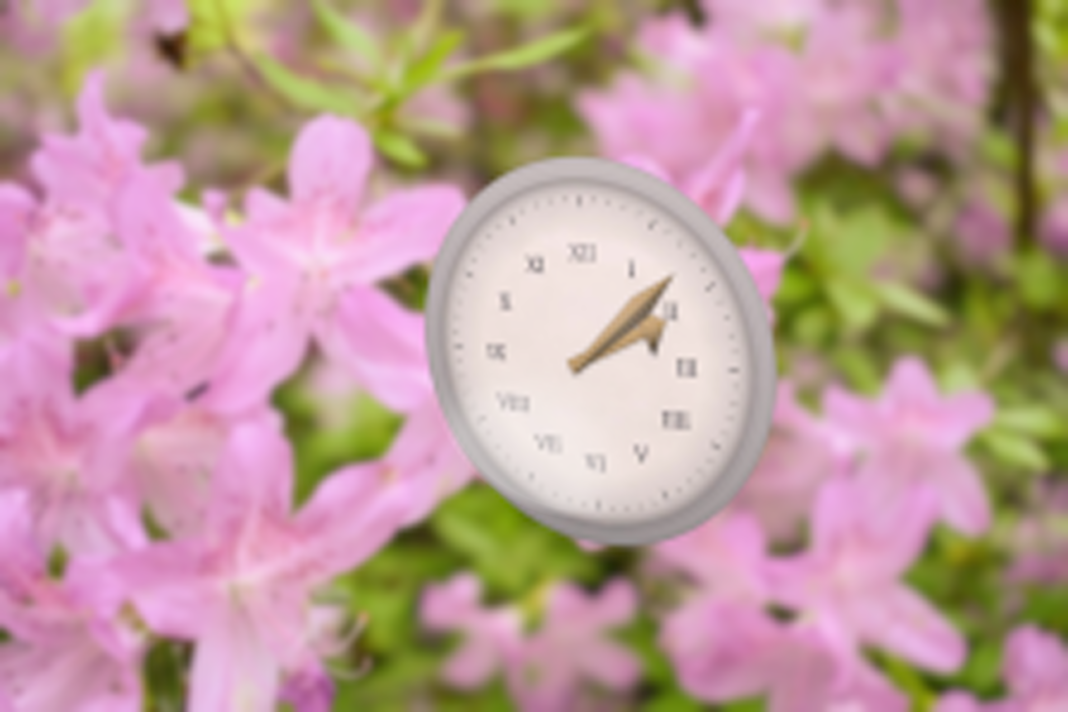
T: 2 h 08 min
